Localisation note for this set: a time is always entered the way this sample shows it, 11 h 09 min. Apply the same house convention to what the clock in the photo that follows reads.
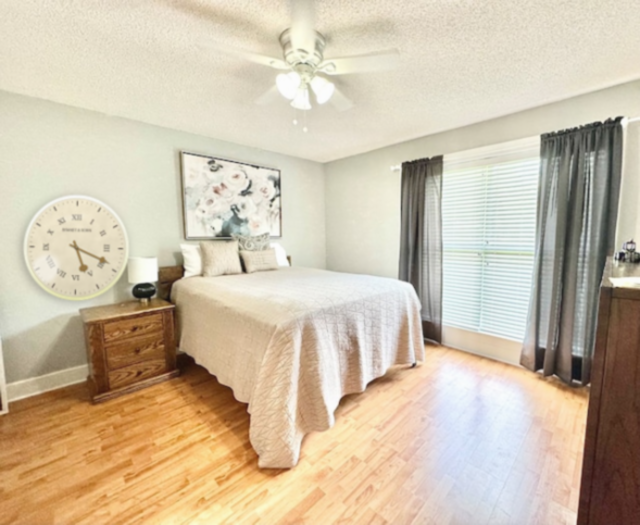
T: 5 h 19 min
